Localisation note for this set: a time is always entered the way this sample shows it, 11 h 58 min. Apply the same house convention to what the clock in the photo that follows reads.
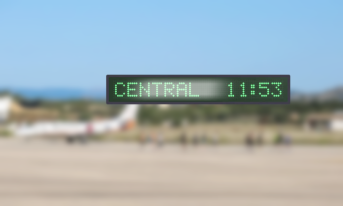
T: 11 h 53 min
